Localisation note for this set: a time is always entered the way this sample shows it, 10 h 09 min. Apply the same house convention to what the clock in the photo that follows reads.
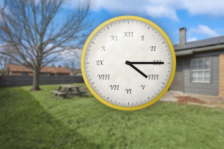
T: 4 h 15 min
